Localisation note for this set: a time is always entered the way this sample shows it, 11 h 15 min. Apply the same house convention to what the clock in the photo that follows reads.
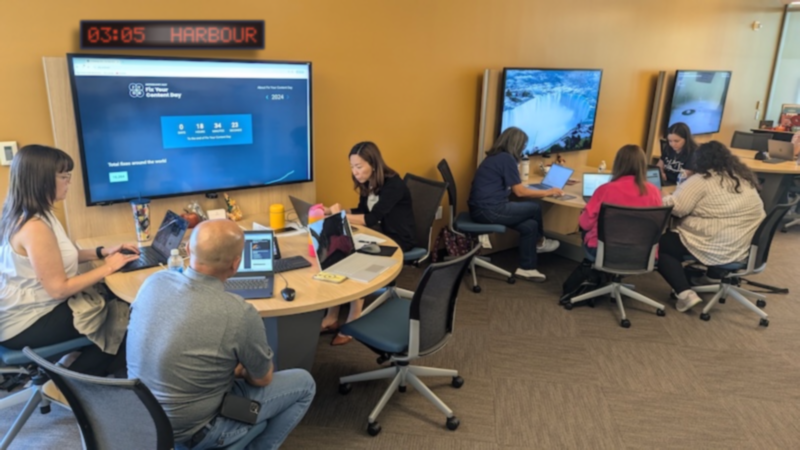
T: 3 h 05 min
